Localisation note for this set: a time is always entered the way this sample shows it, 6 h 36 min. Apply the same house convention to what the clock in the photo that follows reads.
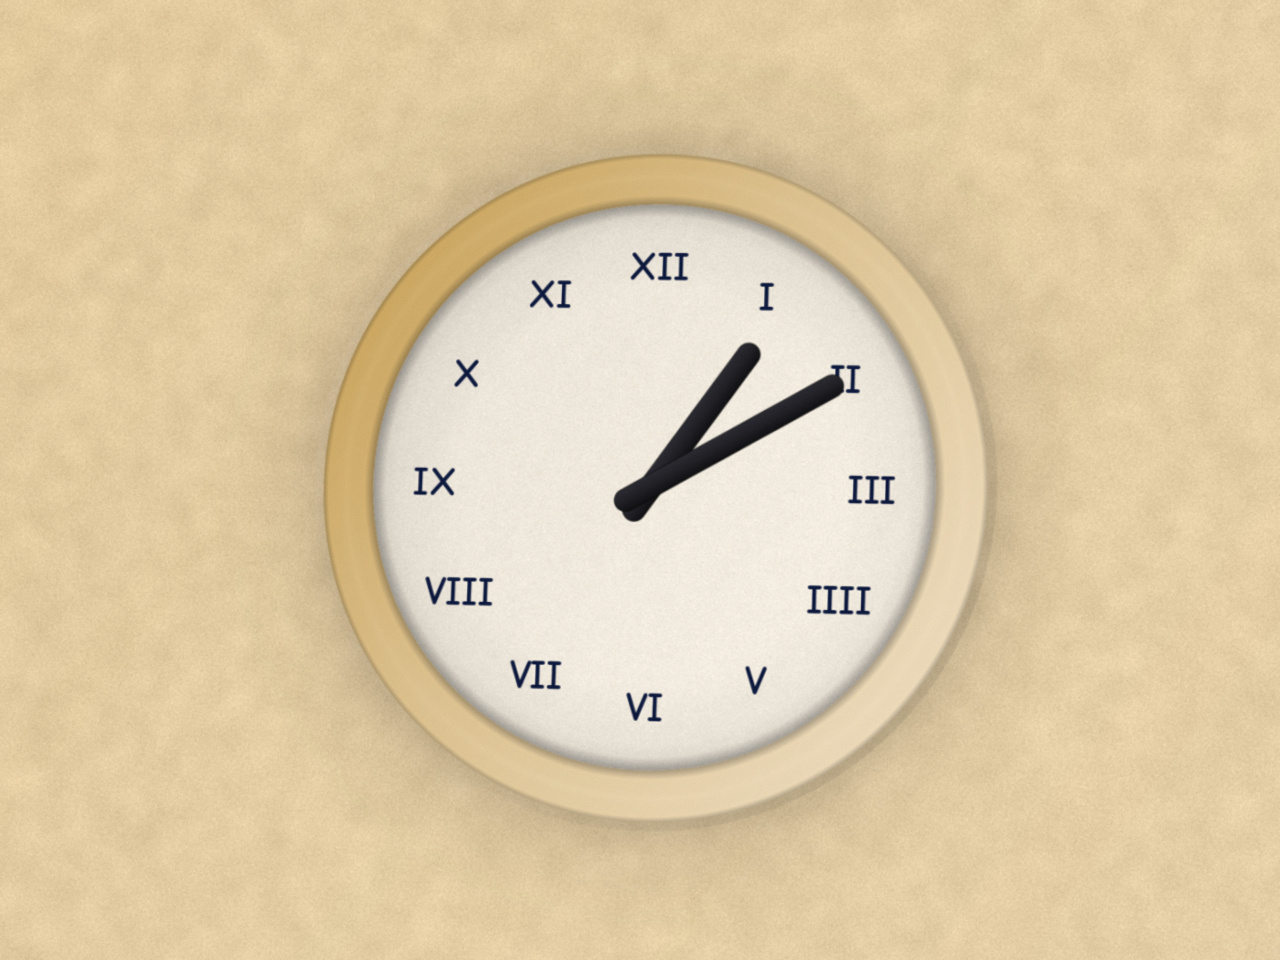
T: 1 h 10 min
